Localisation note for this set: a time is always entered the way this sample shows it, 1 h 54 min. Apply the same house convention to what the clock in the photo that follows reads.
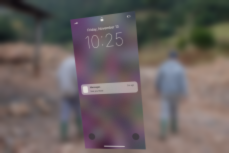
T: 10 h 25 min
